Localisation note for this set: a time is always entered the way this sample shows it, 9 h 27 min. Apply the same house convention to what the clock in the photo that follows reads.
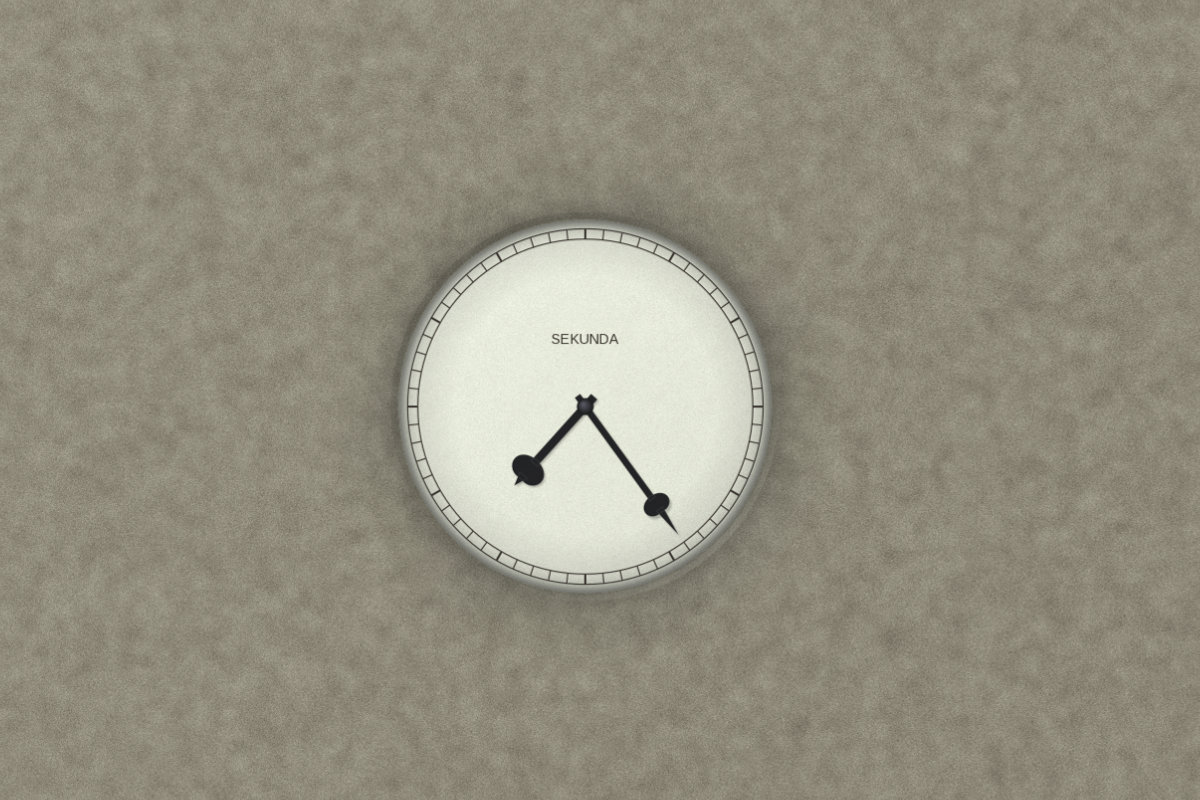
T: 7 h 24 min
